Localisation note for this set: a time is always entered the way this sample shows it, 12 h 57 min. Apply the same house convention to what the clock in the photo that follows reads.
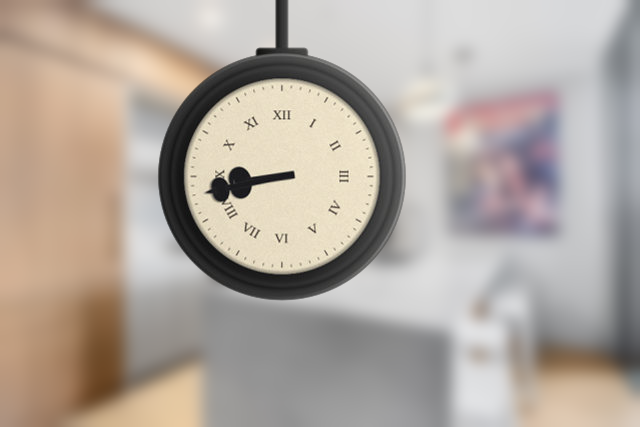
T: 8 h 43 min
